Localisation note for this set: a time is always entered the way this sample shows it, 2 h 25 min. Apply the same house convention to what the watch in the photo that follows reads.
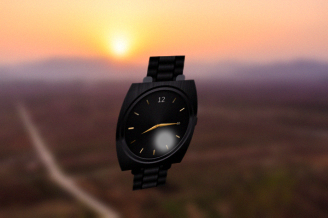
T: 8 h 15 min
